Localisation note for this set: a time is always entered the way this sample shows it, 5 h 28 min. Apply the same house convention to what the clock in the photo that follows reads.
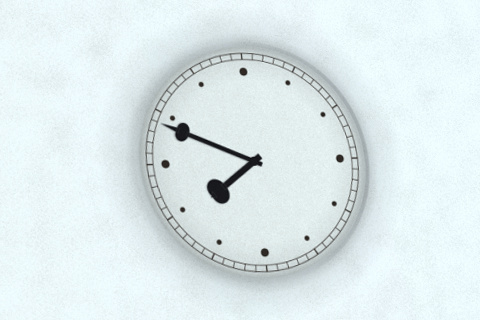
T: 7 h 49 min
